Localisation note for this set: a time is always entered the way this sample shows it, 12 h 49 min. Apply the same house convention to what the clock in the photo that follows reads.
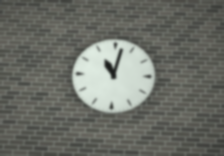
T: 11 h 02 min
